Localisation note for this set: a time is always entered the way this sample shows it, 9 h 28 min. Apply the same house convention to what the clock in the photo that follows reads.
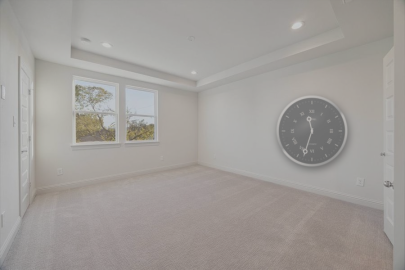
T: 11 h 33 min
